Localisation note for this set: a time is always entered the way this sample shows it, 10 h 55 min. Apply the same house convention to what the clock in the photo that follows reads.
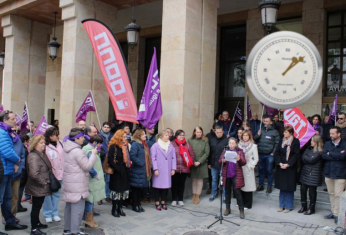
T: 1 h 08 min
